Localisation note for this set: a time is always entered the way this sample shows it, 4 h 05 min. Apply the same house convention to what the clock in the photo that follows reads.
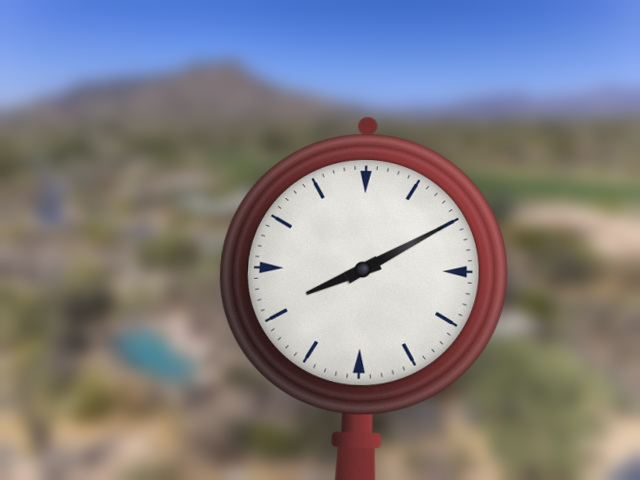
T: 8 h 10 min
